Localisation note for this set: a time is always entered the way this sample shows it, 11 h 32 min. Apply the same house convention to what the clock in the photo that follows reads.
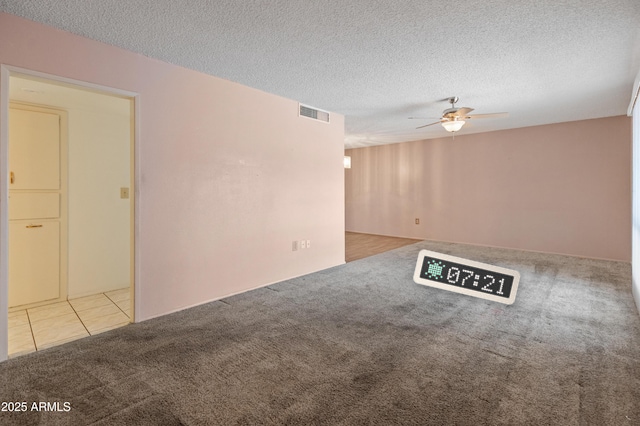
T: 7 h 21 min
